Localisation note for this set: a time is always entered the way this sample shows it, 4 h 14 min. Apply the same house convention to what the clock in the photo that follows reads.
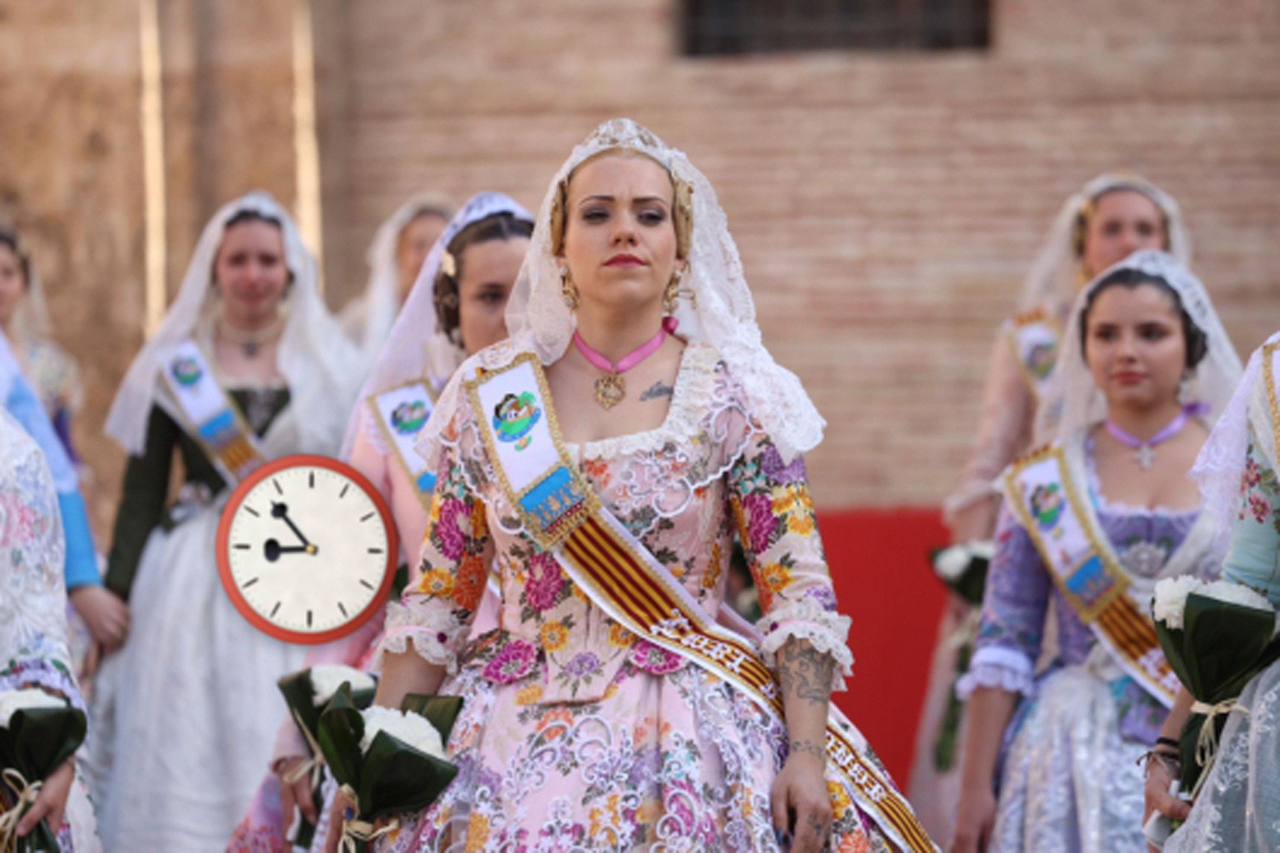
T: 8 h 53 min
